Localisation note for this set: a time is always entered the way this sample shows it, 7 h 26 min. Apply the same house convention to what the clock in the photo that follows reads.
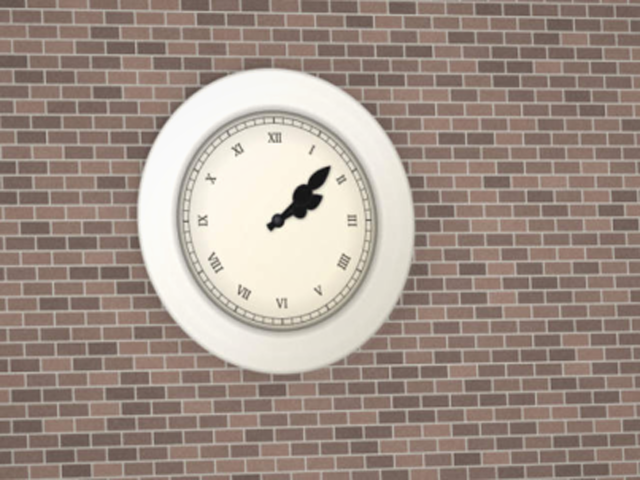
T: 2 h 08 min
